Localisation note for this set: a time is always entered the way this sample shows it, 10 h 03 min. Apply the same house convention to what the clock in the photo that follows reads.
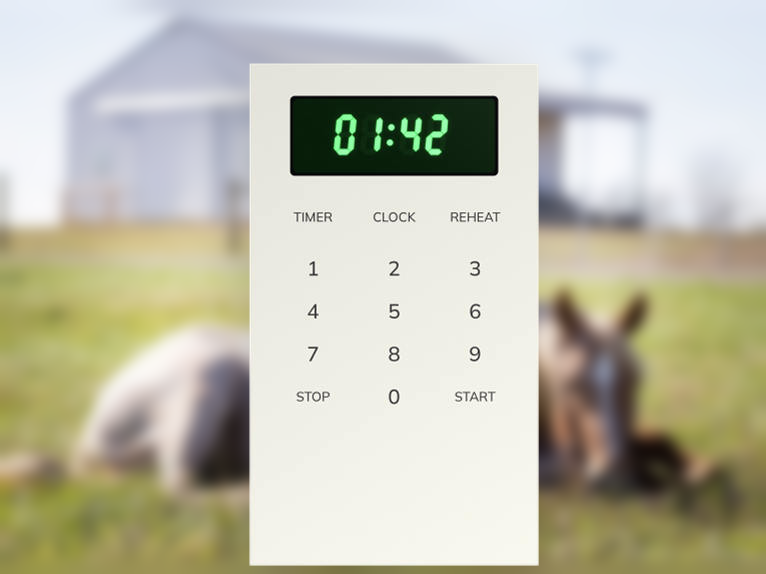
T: 1 h 42 min
